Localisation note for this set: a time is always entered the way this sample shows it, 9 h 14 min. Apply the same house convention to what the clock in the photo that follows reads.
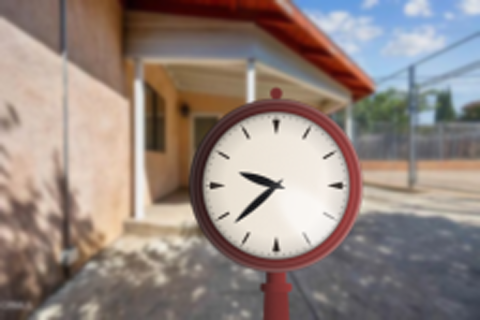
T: 9 h 38 min
